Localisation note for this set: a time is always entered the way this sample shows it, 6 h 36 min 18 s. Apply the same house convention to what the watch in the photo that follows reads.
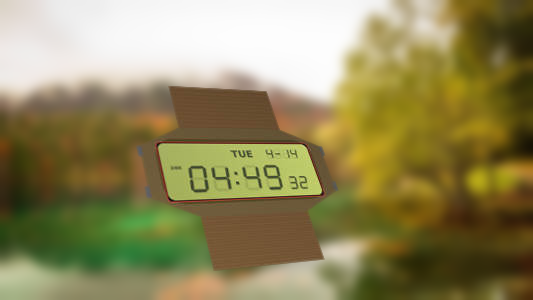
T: 4 h 49 min 32 s
